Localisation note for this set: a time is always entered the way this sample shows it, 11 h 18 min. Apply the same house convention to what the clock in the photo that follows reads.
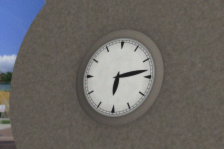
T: 6 h 13 min
